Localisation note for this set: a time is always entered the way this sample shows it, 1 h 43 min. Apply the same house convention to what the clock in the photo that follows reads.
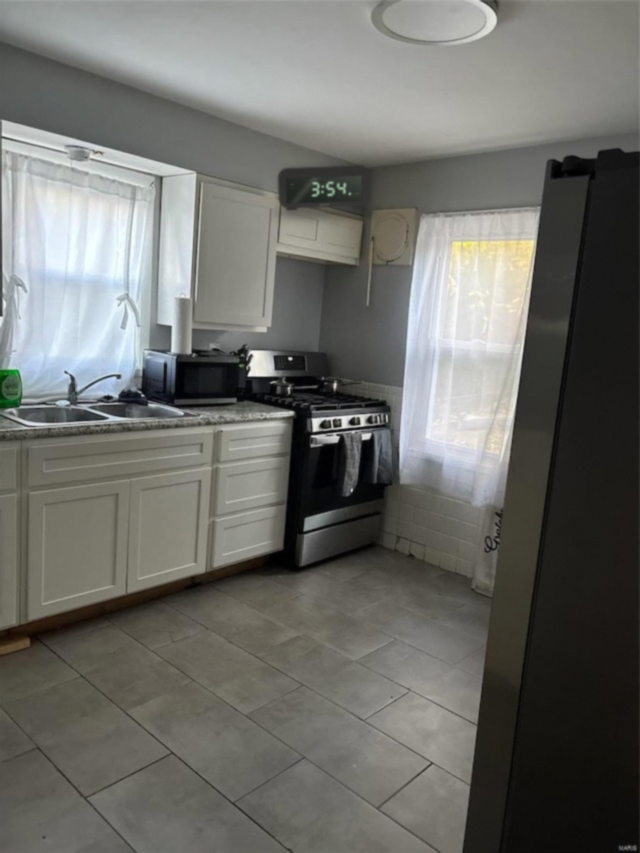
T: 3 h 54 min
